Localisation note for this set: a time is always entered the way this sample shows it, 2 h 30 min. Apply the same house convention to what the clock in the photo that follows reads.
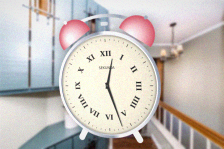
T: 12 h 27 min
